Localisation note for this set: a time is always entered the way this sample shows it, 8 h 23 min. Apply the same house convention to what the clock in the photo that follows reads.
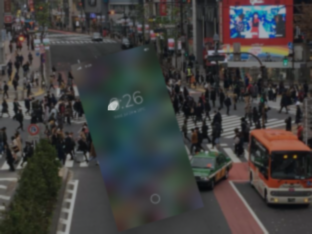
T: 6 h 26 min
